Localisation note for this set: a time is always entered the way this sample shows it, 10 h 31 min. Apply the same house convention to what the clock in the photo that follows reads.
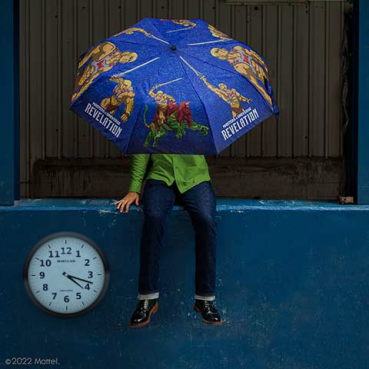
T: 4 h 18 min
